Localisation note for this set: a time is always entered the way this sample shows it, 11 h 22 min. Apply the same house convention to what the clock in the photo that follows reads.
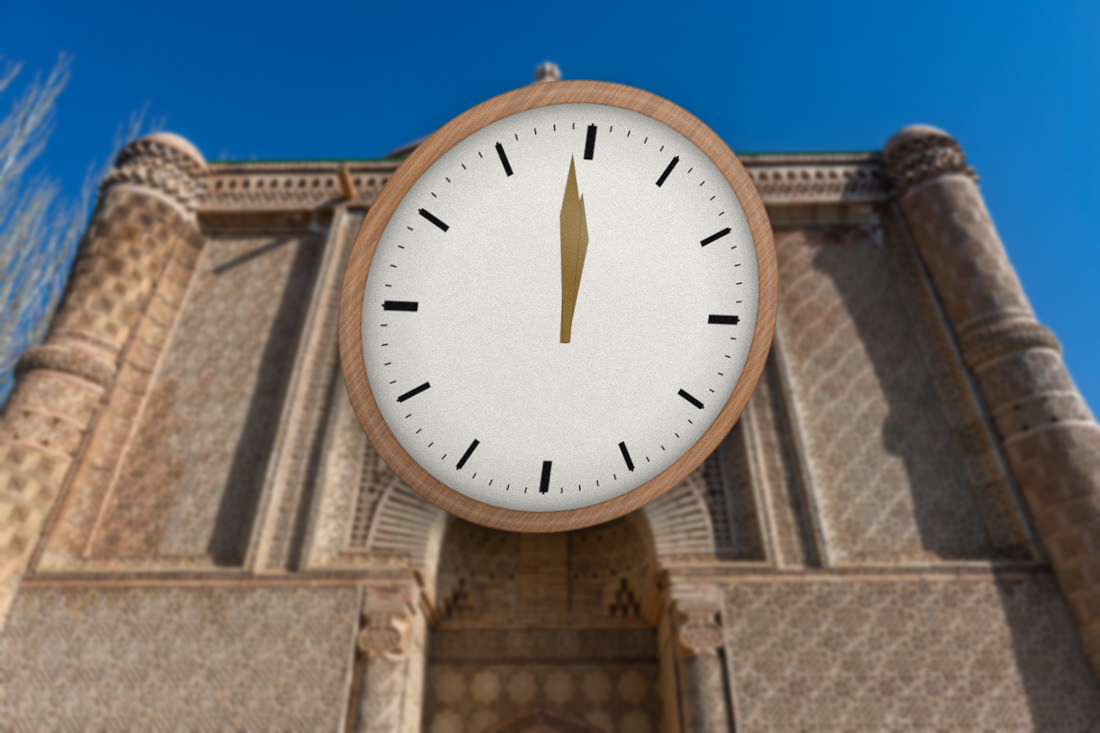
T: 11 h 59 min
